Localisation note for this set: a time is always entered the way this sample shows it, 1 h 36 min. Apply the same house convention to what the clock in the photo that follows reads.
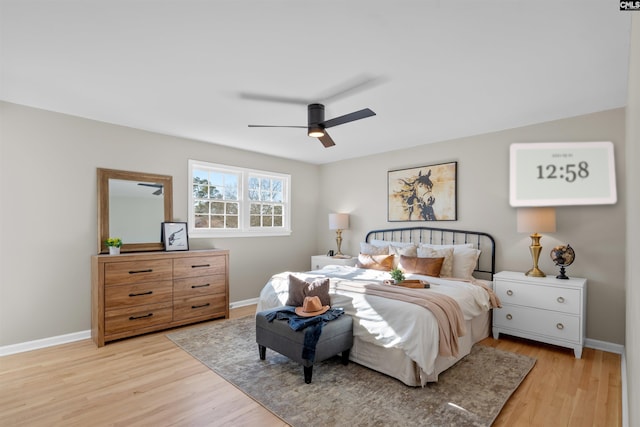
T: 12 h 58 min
